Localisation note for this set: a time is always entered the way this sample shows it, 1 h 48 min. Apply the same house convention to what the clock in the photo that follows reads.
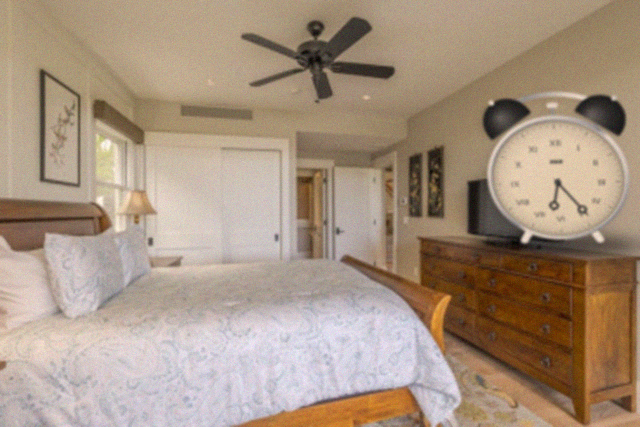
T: 6 h 24 min
